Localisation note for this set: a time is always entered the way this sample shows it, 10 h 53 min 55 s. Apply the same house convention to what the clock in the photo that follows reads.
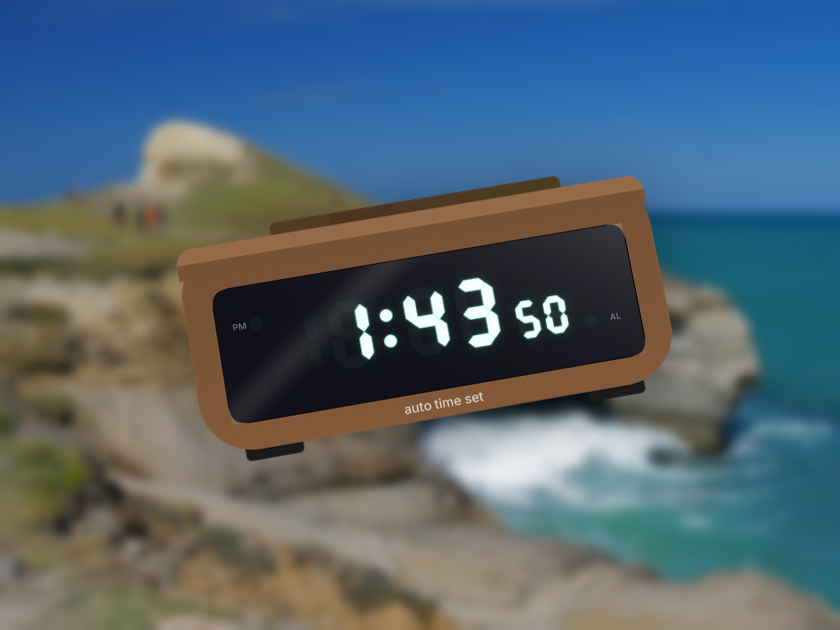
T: 1 h 43 min 50 s
